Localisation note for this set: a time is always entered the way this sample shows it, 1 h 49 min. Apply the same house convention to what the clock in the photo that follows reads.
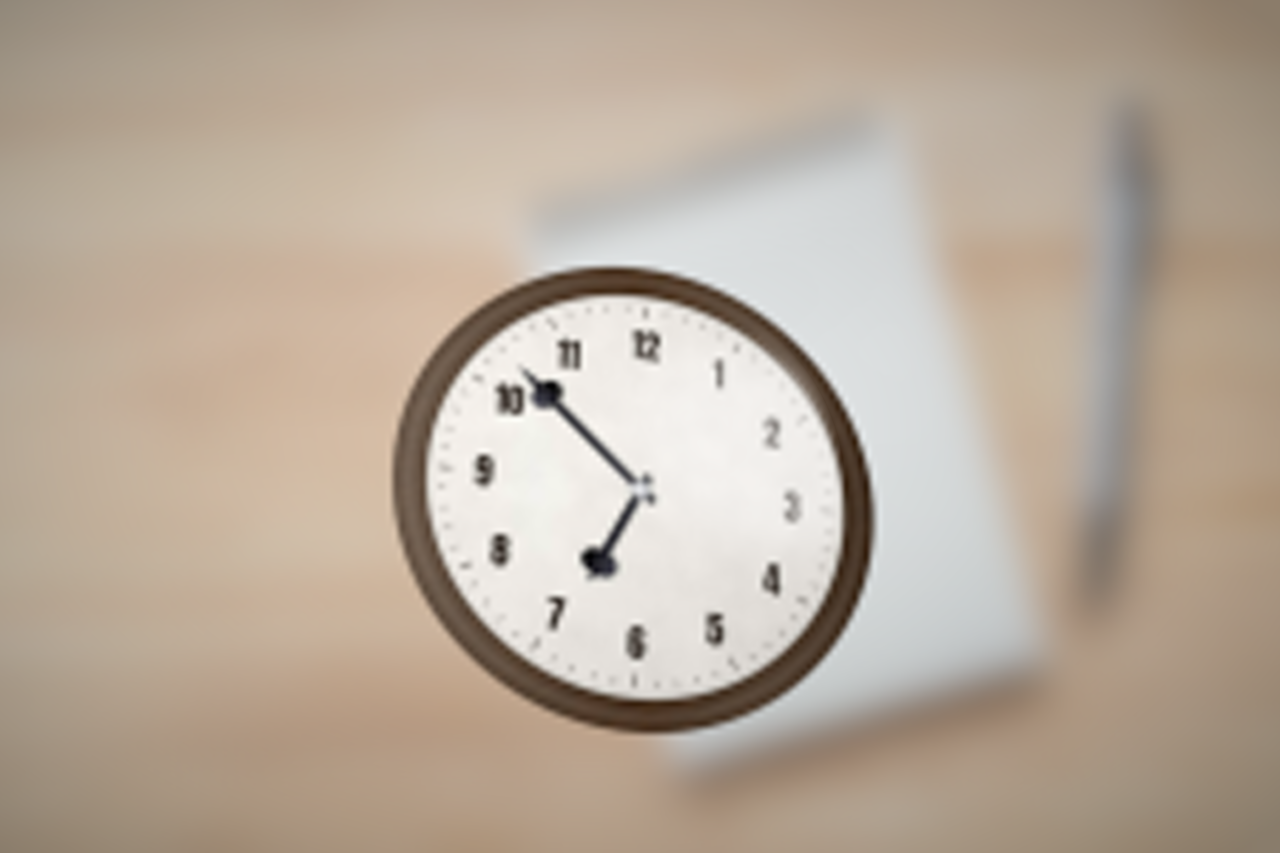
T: 6 h 52 min
